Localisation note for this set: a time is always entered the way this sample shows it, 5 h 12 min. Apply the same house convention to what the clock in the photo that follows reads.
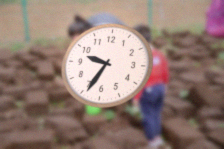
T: 9 h 34 min
